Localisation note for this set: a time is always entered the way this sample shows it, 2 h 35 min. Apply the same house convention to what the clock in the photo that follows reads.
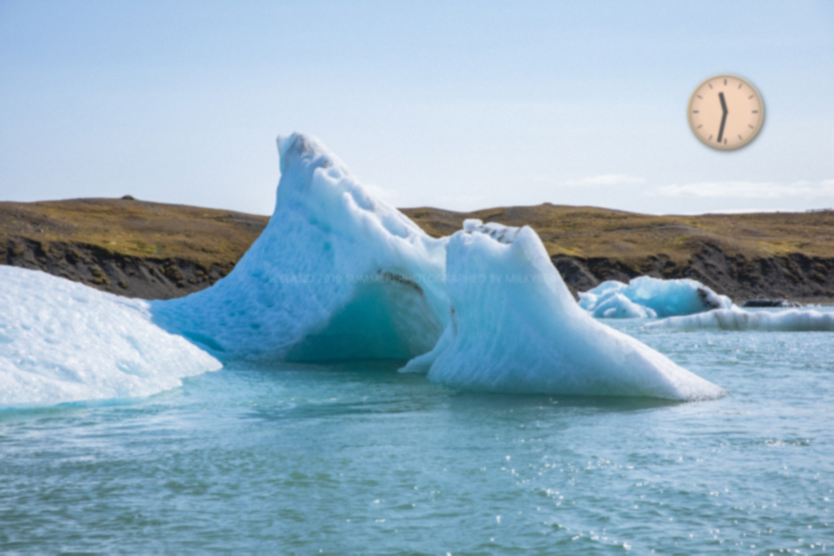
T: 11 h 32 min
